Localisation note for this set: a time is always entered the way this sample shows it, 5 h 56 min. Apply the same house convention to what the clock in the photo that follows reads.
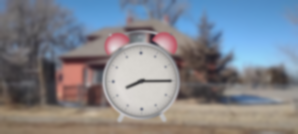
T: 8 h 15 min
